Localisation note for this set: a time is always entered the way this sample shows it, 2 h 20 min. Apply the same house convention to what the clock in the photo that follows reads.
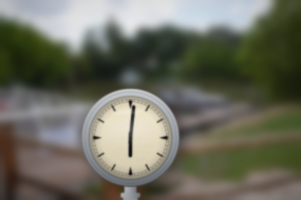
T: 6 h 01 min
